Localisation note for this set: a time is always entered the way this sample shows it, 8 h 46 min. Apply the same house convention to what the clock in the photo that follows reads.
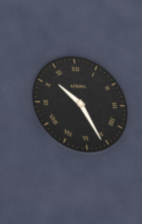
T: 10 h 26 min
